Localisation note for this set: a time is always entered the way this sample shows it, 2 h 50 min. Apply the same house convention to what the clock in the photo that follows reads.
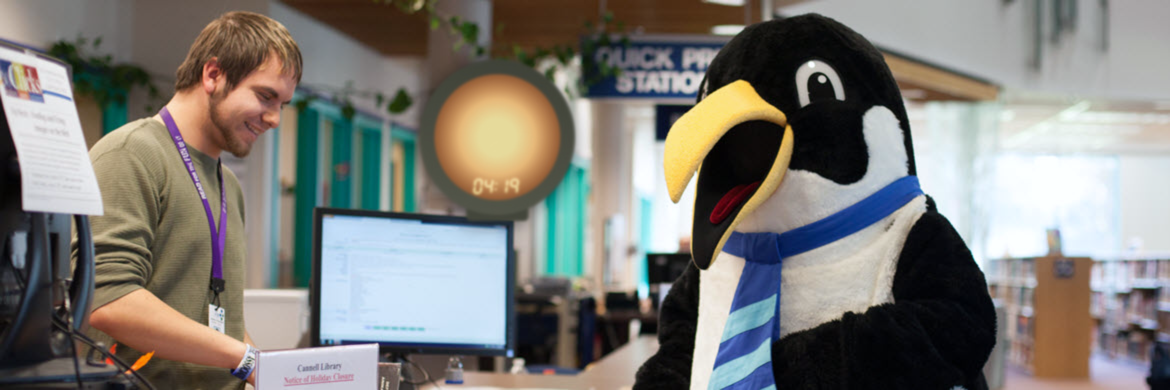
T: 4 h 19 min
